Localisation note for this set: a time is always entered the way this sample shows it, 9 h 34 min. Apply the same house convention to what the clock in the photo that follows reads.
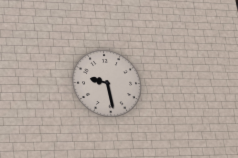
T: 9 h 29 min
